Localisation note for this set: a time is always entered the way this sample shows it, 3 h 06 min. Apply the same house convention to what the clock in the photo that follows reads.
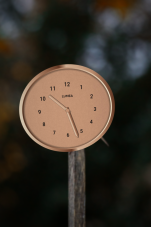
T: 10 h 27 min
